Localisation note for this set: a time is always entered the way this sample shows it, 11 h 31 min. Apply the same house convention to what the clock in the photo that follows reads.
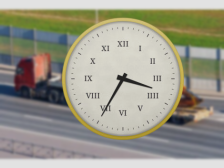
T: 3 h 35 min
